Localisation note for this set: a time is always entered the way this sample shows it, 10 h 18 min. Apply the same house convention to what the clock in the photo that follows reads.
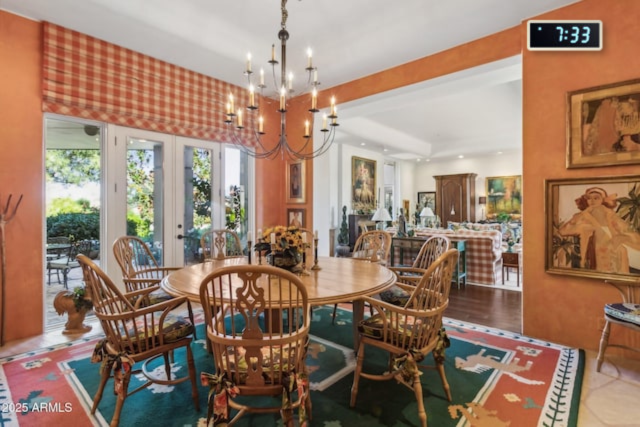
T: 7 h 33 min
